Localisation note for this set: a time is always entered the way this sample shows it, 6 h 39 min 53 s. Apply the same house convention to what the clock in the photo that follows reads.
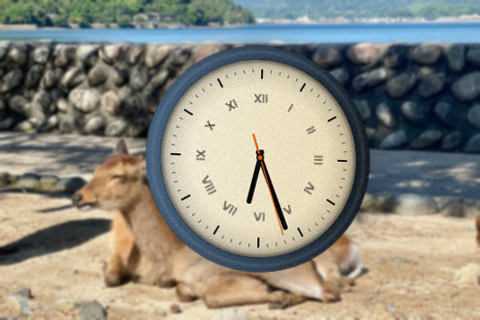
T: 6 h 26 min 27 s
